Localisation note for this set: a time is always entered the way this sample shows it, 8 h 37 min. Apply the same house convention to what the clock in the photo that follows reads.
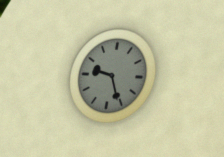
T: 9 h 26 min
